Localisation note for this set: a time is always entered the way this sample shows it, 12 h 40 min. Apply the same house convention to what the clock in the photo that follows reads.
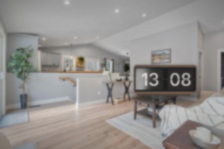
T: 13 h 08 min
